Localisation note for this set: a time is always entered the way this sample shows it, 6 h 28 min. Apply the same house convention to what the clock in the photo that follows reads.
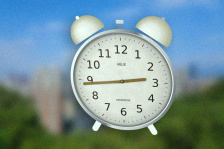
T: 2 h 44 min
